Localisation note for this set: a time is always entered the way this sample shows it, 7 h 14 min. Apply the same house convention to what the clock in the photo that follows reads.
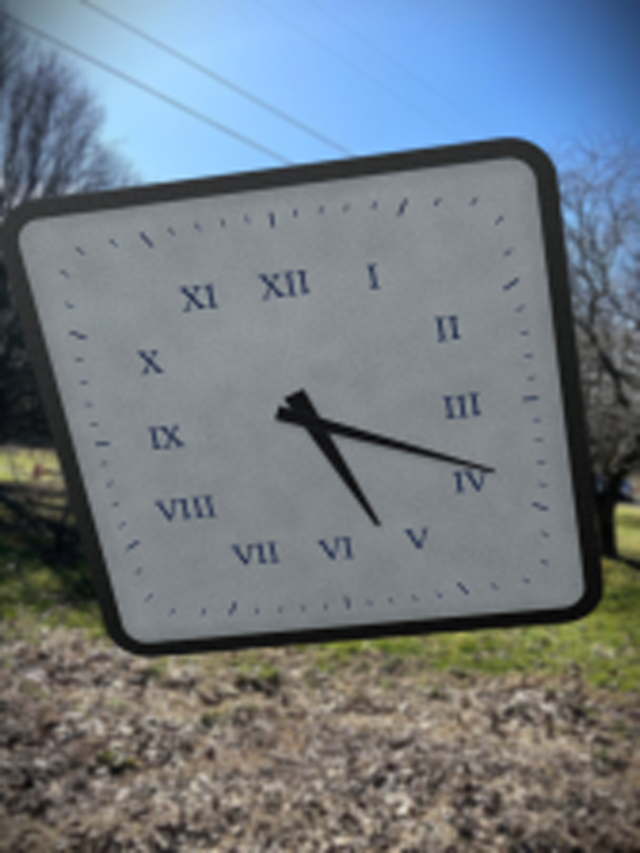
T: 5 h 19 min
